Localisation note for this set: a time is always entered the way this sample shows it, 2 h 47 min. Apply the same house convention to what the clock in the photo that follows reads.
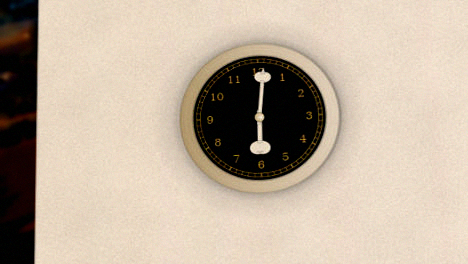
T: 6 h 01 min
